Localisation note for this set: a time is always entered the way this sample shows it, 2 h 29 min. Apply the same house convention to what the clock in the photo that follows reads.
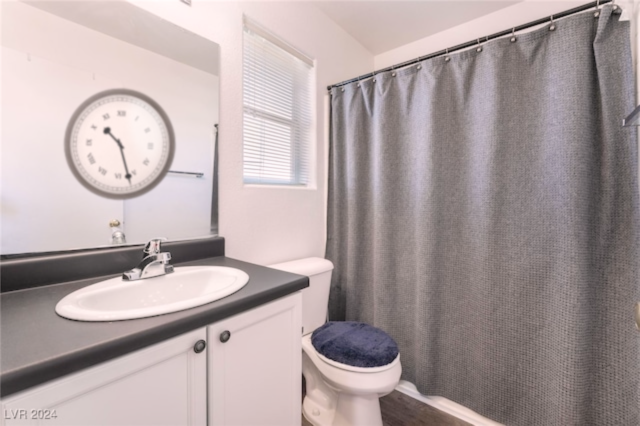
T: 10 h 27 min
